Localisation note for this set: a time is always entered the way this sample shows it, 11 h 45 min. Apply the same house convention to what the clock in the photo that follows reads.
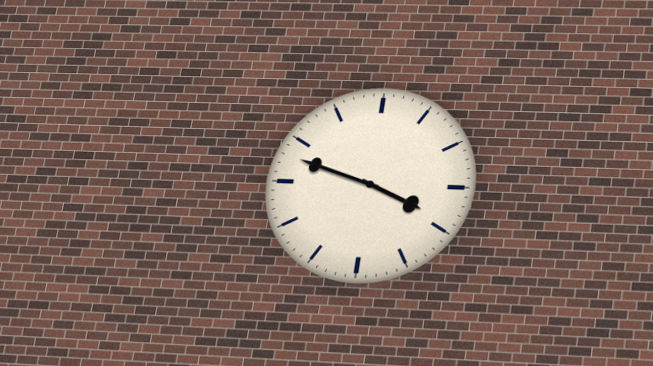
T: 3 h 48 min
